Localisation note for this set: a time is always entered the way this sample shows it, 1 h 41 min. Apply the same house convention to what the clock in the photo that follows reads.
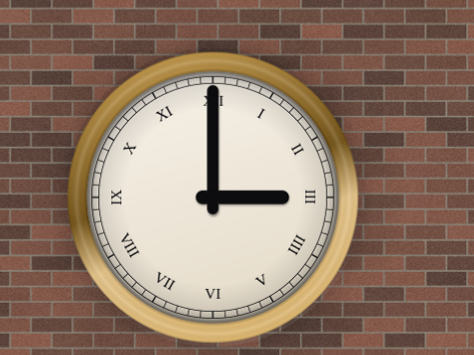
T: 3 h 00 min
